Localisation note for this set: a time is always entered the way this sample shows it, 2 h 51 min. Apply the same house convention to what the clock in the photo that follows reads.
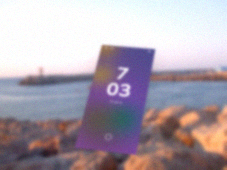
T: 7 h 03 min
